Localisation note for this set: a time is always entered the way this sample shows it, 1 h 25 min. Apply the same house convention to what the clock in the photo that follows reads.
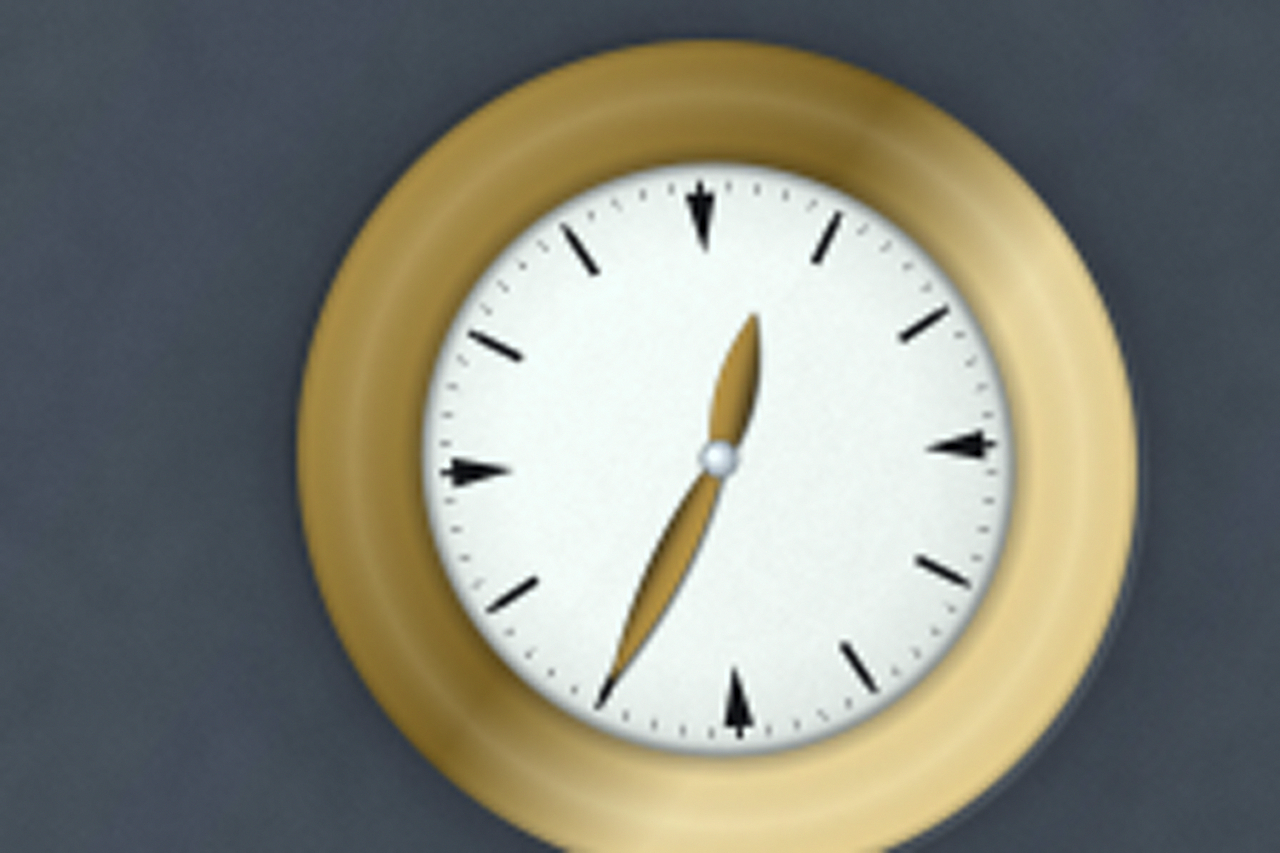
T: 12 h 35 min
